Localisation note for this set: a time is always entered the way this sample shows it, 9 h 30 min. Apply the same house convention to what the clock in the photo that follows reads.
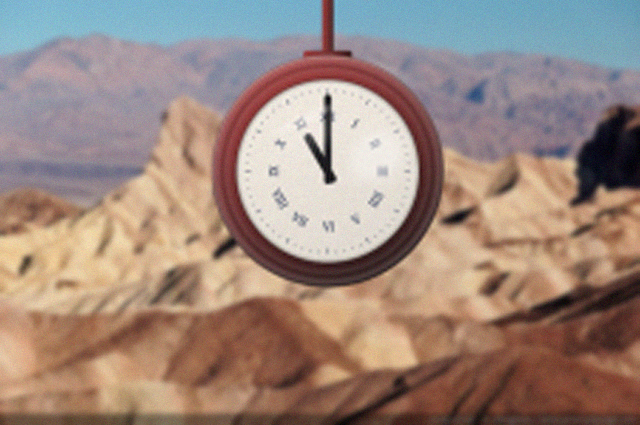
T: 11 h 00 min
